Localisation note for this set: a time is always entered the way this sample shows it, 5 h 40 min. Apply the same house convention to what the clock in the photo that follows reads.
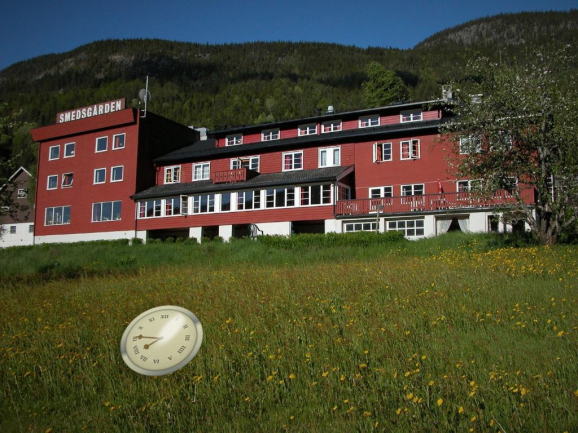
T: 7 h 46 min
